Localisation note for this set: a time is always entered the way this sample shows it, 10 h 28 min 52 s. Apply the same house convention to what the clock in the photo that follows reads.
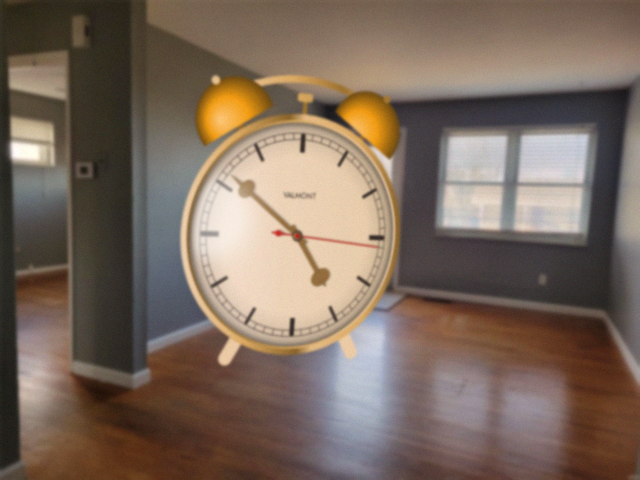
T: 4 h 51 min 16 s
